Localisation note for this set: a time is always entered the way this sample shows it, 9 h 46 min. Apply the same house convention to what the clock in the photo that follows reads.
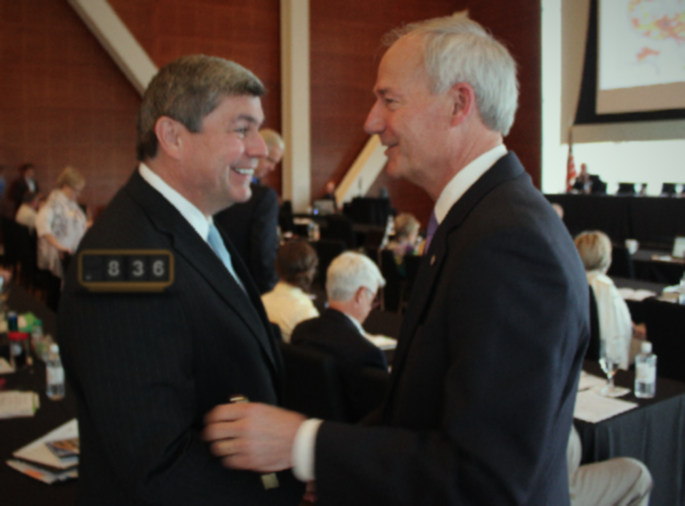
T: 8 h 36 min
